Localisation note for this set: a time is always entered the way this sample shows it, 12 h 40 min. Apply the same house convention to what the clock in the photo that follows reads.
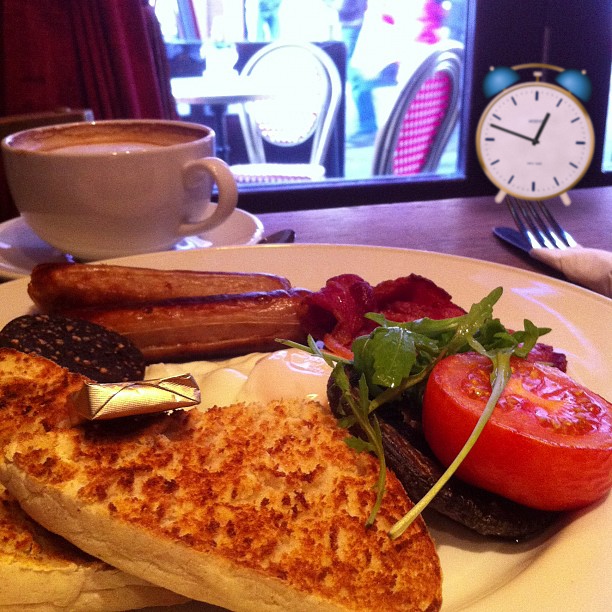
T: 12 h 48 min
